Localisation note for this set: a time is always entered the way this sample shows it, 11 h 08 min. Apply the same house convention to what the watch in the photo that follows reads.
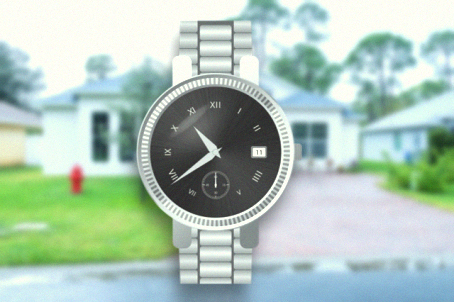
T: 10 h 39 min
